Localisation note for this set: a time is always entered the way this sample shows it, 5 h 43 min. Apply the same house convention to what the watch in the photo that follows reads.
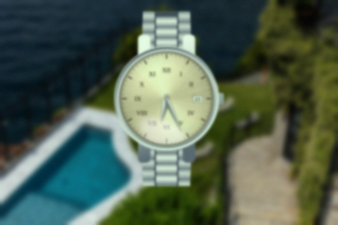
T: 6 h 26 min
